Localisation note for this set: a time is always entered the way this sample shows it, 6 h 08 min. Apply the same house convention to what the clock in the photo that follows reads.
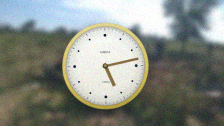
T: 5 h 13 min
